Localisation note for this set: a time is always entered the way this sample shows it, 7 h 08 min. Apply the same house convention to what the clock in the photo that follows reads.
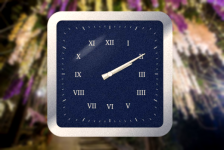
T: 2 h 10 min
